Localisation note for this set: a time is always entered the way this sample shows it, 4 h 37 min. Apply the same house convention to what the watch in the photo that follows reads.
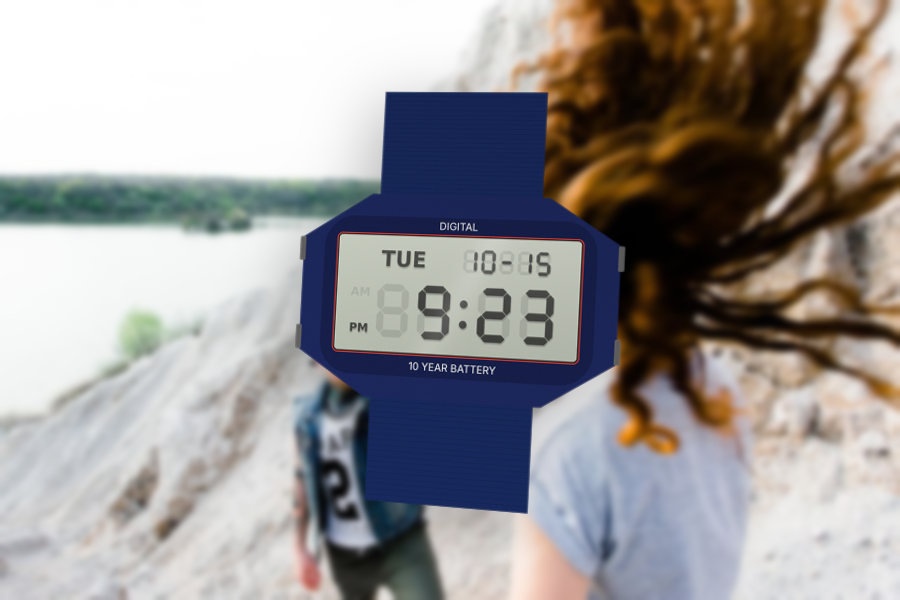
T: 9 h 23 min
